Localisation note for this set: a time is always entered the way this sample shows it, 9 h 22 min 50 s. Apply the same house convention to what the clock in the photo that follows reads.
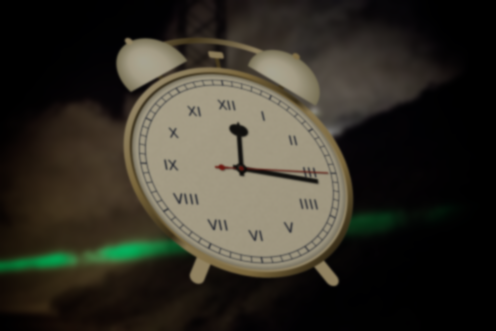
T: 12 h 16 min 15 s
